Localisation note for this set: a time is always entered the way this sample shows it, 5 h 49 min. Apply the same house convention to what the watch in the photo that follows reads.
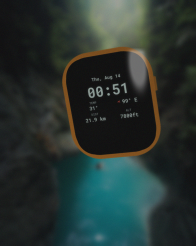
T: 0 h 51 min
